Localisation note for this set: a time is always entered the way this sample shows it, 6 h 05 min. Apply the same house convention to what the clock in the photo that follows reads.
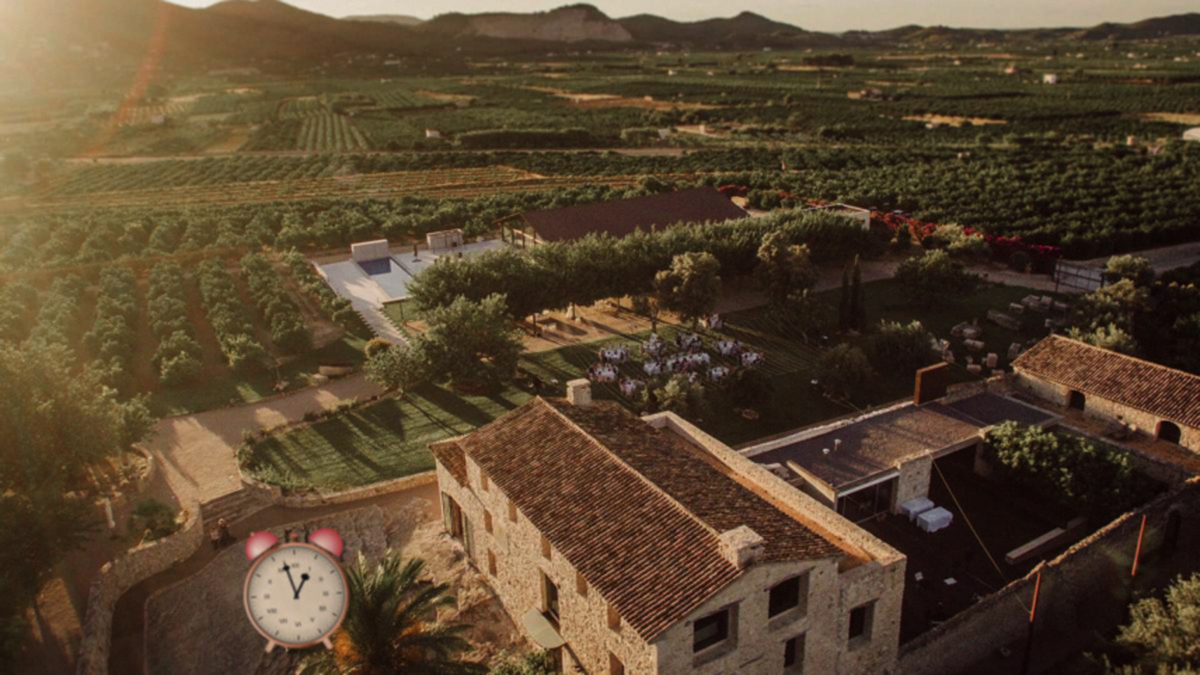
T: 12 h 57 min
